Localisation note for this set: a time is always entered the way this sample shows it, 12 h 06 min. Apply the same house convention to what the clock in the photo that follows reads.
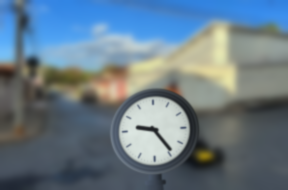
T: 9 h 24 min
